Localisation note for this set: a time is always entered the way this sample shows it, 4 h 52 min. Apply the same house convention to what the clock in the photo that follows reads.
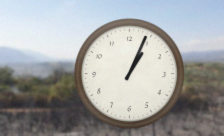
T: 1 h 04 min
